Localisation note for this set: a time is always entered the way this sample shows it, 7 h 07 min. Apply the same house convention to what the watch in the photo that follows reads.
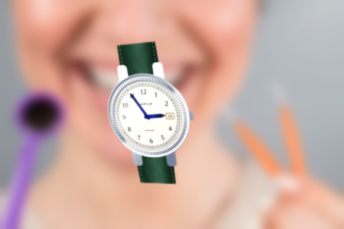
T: 2 h 55 min
